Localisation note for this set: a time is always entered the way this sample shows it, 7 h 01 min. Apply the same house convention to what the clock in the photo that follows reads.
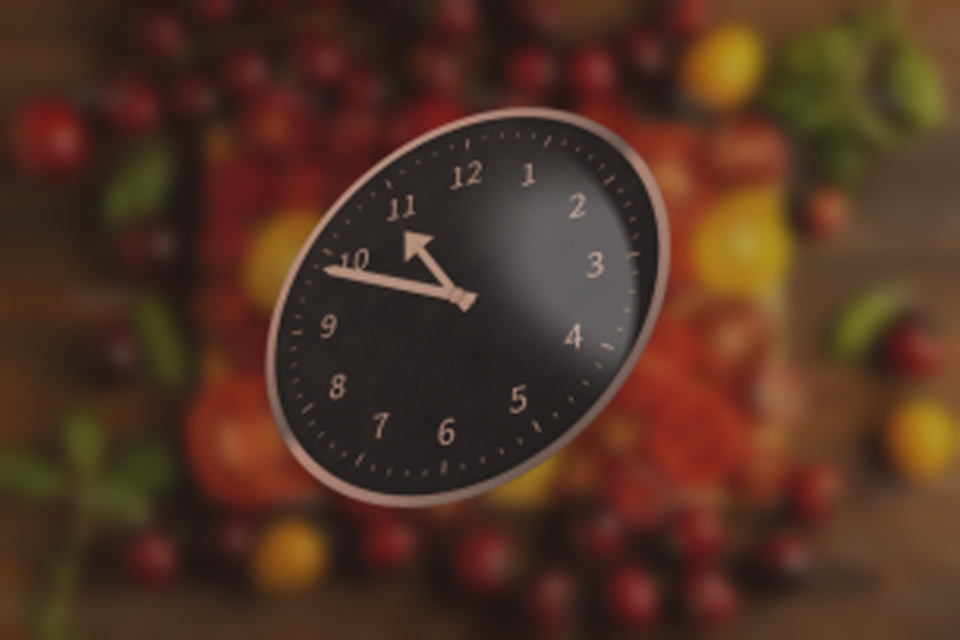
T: 10 h 49 min
